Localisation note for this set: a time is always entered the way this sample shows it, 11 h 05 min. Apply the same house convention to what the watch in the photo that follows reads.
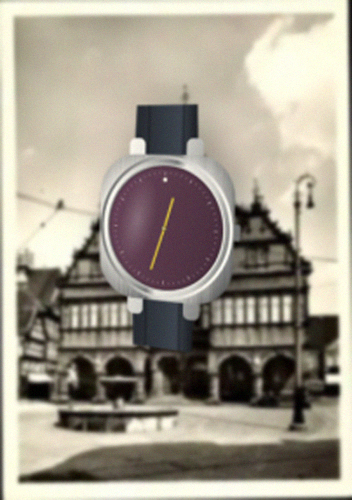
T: 12 h 33 min
